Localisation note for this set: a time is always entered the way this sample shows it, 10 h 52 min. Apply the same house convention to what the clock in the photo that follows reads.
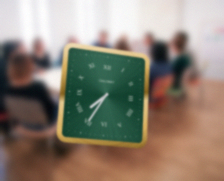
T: 7 h 35 min
